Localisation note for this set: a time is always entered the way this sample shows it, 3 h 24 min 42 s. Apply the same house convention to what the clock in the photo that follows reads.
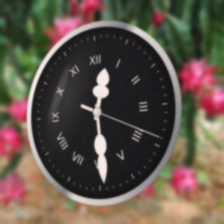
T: 12 h 29 min 19 s
